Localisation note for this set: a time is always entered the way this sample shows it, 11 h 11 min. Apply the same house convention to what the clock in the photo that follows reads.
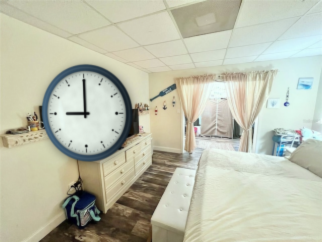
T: 9 h 00 min
